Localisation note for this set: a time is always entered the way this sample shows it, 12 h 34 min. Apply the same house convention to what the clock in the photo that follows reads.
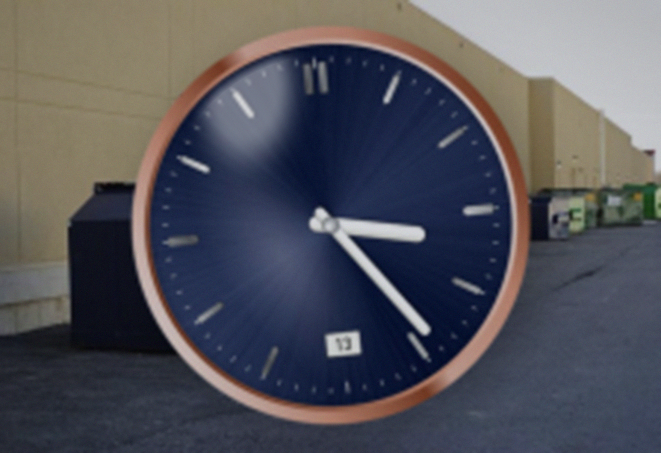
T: 3 h 24 min
